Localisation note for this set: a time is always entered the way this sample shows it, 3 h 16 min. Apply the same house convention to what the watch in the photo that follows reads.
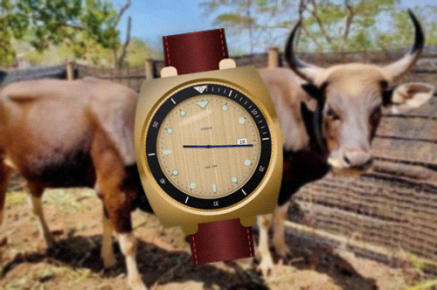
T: 9 h 16 min
